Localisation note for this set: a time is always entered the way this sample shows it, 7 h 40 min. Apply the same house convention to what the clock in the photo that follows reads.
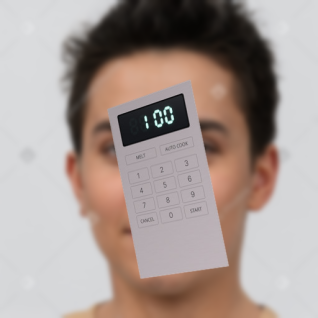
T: 1 h 00 min
